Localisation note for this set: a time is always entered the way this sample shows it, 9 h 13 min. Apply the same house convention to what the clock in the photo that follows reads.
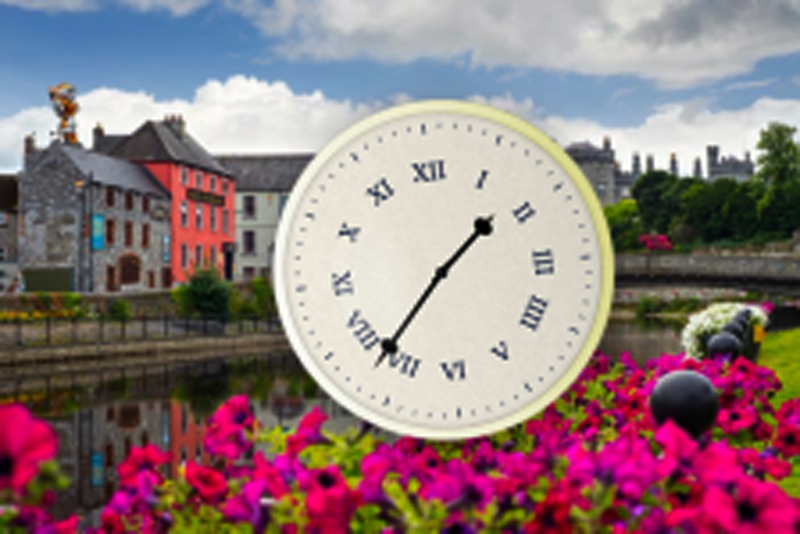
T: 1 h 37 min
